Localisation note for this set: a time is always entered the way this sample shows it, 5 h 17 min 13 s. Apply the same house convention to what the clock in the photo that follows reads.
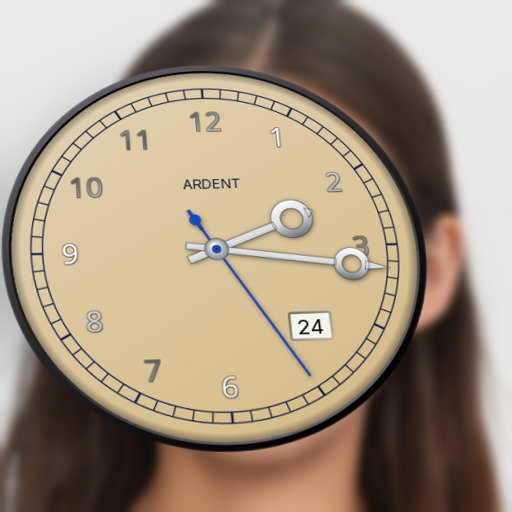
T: 2 h 16 min 25 s
